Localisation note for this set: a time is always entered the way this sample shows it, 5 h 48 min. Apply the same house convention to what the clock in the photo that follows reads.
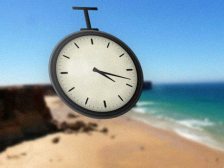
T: 4 h 18 min
